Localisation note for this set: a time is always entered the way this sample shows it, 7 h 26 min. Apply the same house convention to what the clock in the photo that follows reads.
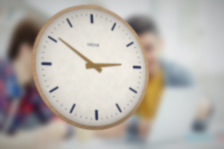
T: 2 h 51 min
